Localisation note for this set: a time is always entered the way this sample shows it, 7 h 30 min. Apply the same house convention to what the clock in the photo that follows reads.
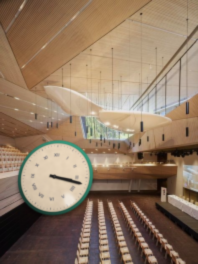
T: 3 h 17 min
